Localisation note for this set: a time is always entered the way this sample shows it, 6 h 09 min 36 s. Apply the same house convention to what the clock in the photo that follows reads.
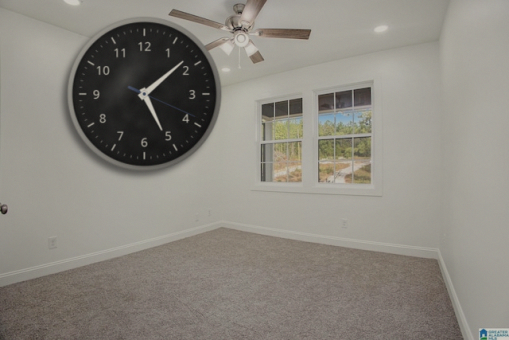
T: 5 h 08 min 19 s
